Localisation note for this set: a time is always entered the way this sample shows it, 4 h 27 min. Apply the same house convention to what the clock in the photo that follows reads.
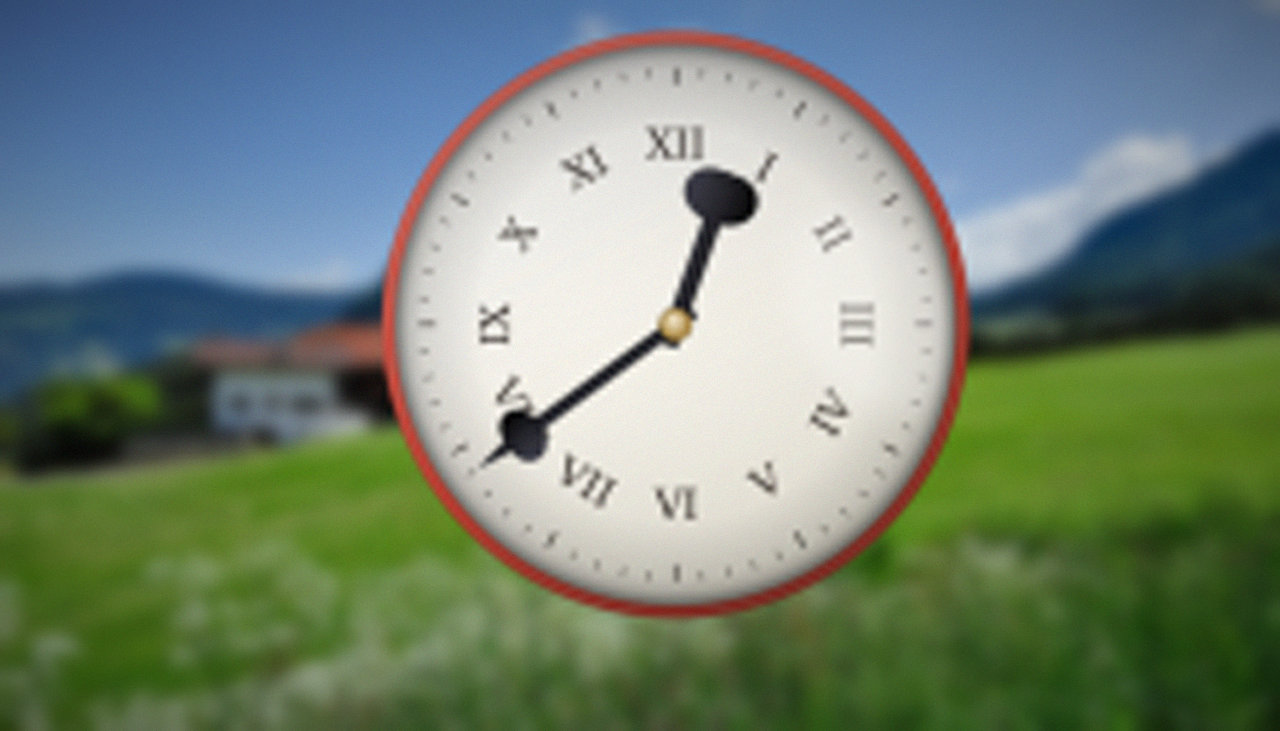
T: 12 h 39 min
